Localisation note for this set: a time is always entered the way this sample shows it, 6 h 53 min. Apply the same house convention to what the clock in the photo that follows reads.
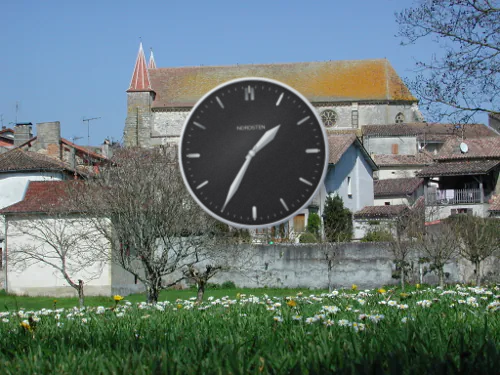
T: 1 h 35 min
